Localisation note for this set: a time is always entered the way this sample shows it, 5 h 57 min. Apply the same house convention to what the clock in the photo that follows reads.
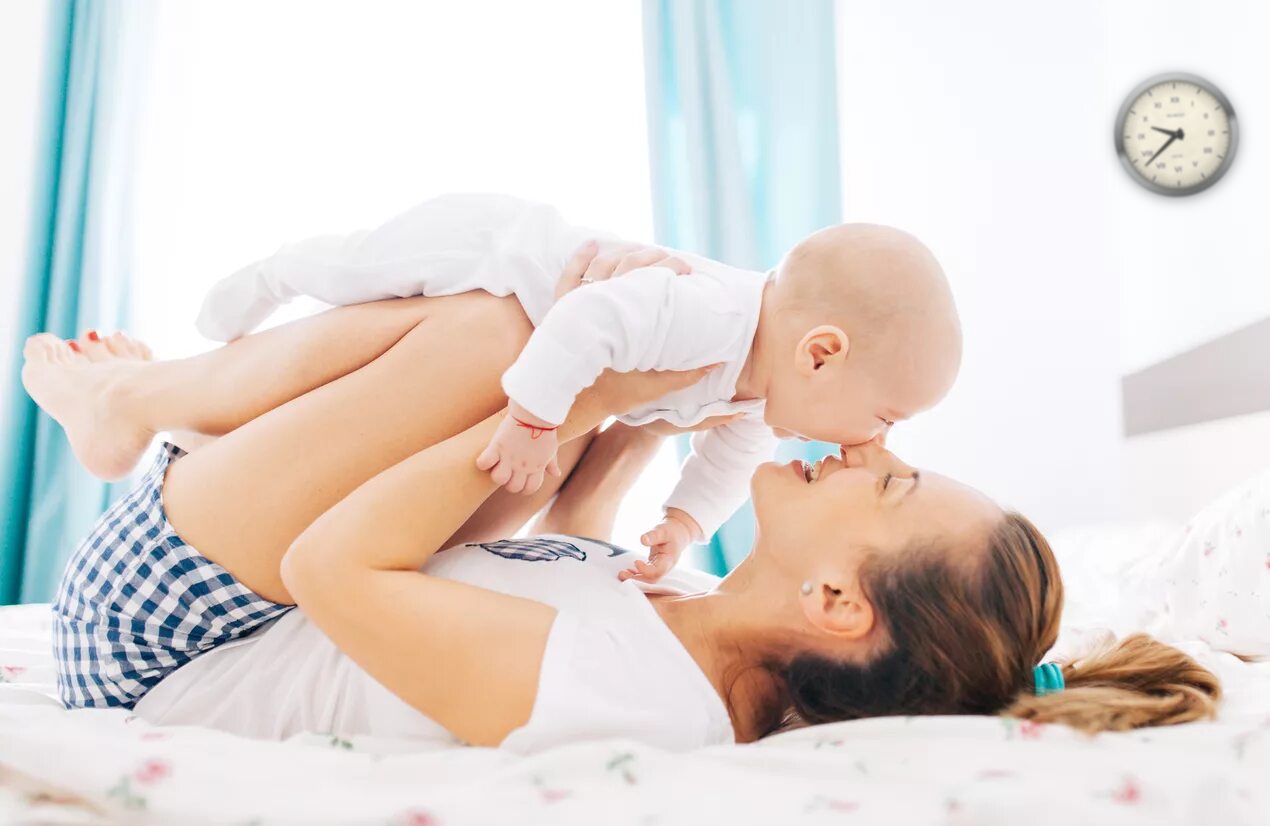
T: 9 h 38 min
